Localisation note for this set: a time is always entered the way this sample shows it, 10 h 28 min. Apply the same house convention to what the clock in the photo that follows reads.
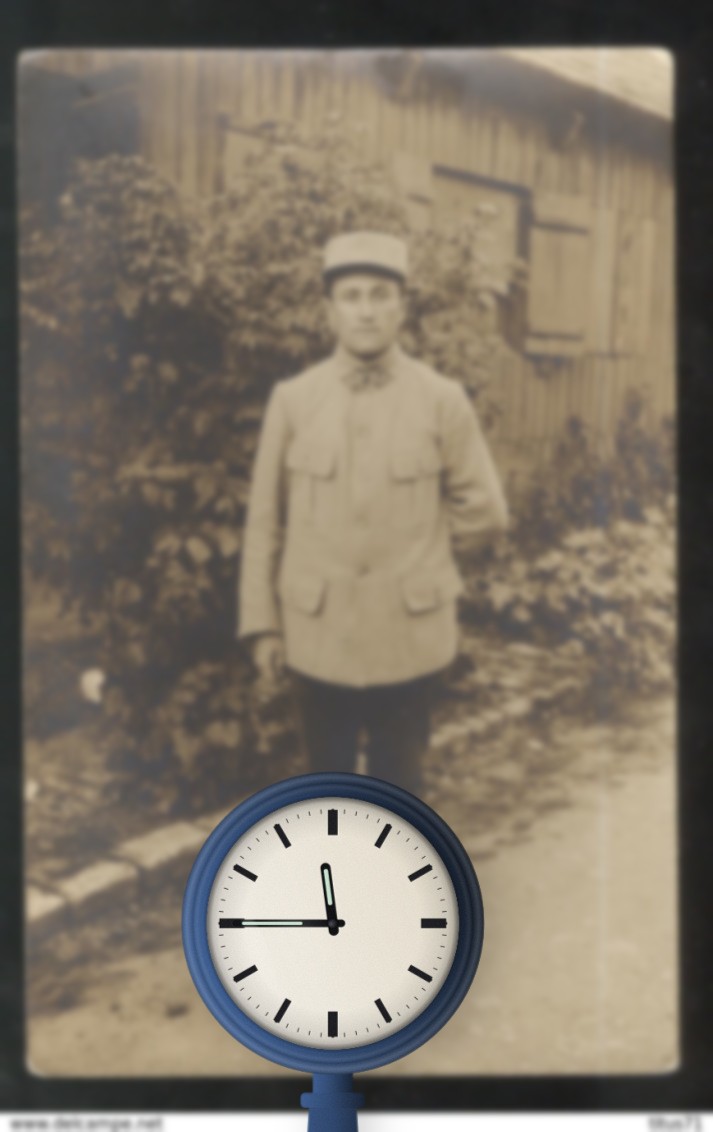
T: 11 h 45 min
